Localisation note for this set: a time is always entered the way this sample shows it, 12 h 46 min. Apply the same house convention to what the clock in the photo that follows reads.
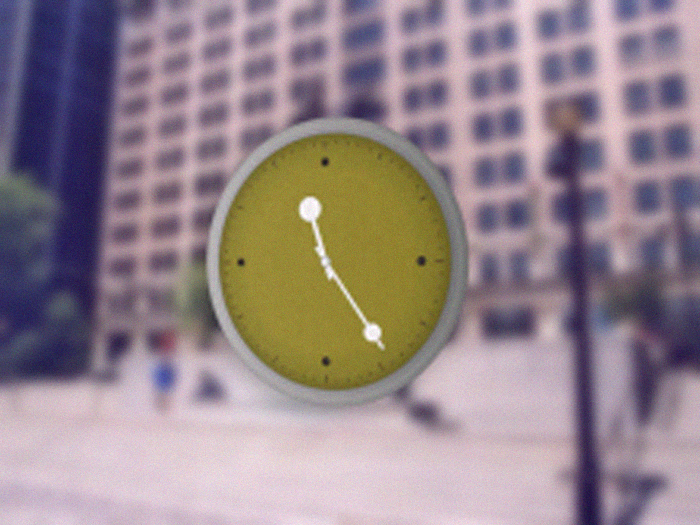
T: 11 h 24 min
